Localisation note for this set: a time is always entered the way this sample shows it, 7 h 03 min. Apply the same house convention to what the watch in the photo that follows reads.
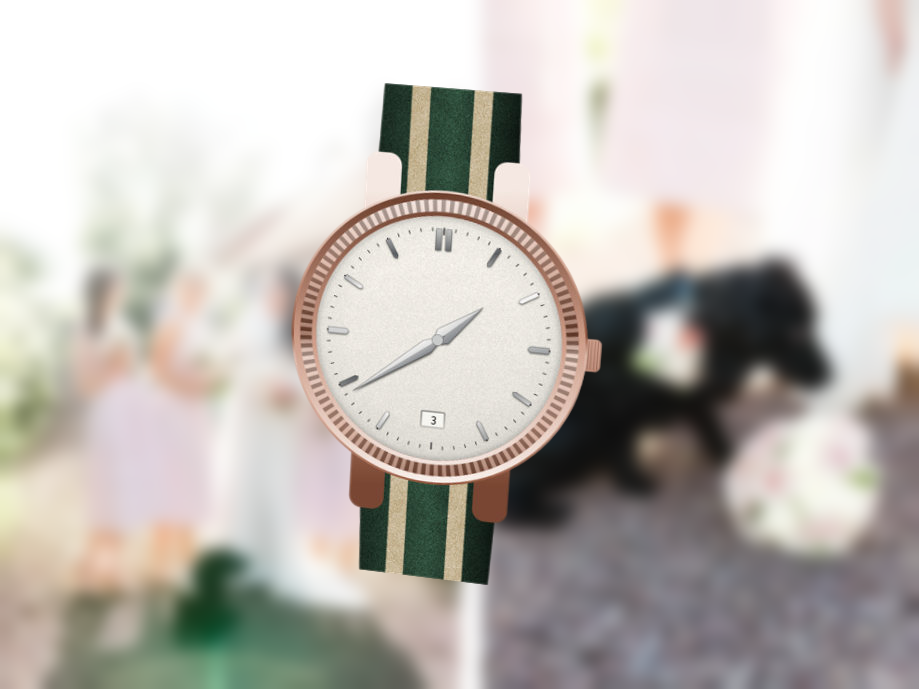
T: 1 h 39 min
